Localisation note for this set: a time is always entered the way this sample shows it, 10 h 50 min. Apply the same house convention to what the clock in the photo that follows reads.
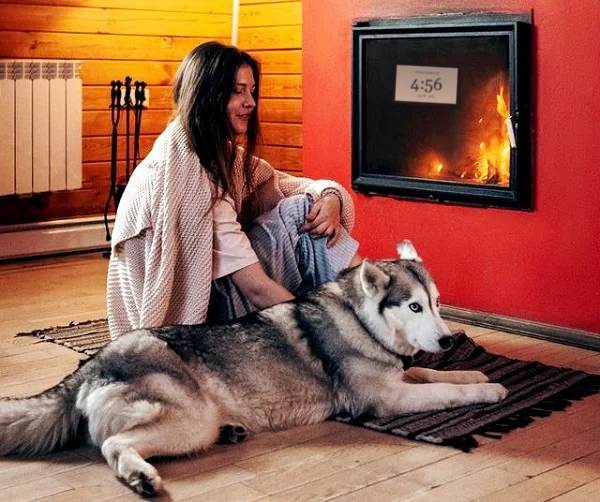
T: 4 h 56 min
